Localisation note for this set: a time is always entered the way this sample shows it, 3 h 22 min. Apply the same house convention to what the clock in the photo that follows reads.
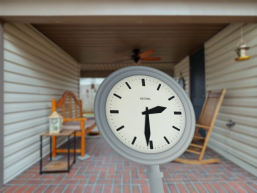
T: 2 h 31 min
